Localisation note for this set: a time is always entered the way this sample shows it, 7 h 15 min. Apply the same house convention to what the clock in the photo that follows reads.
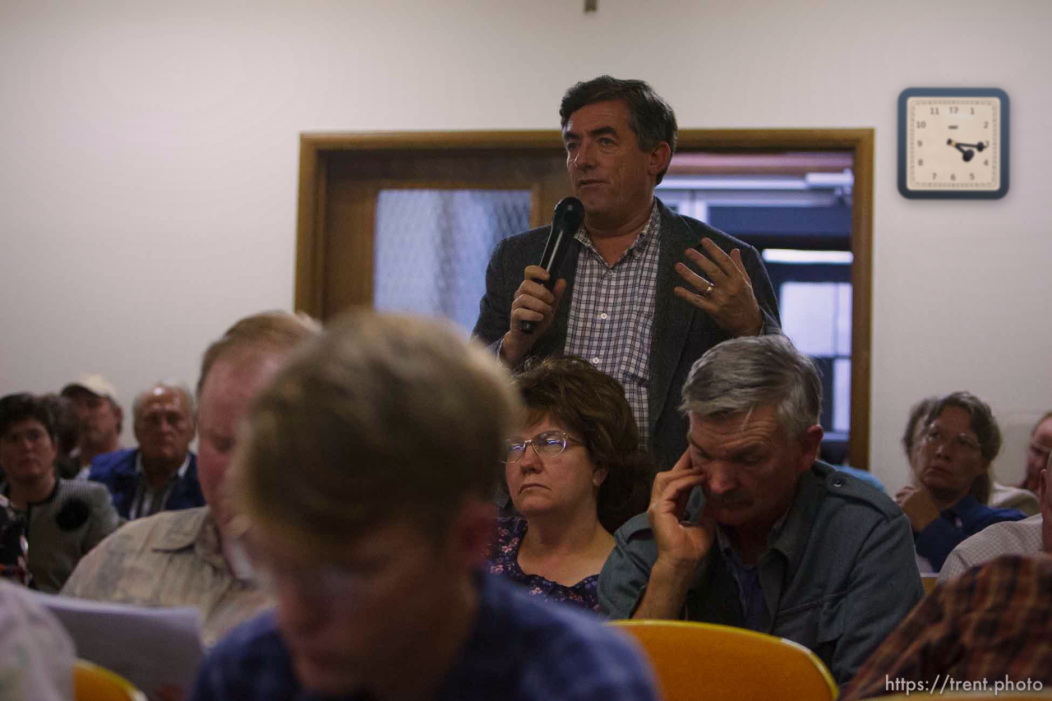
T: 4 h 16 min
